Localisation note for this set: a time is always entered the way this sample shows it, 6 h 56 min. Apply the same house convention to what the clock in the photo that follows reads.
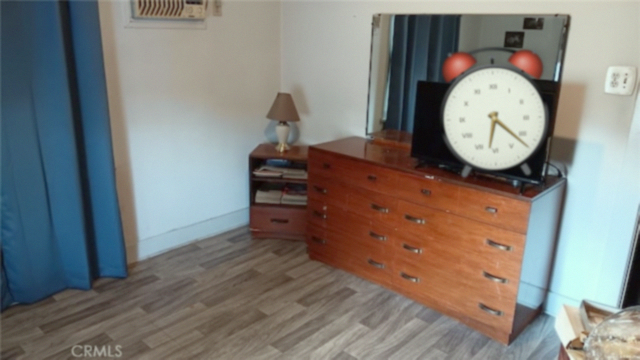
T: 6 h 22 min
